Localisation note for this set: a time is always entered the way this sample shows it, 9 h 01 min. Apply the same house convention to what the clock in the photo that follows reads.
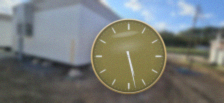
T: 5 h 28 min
